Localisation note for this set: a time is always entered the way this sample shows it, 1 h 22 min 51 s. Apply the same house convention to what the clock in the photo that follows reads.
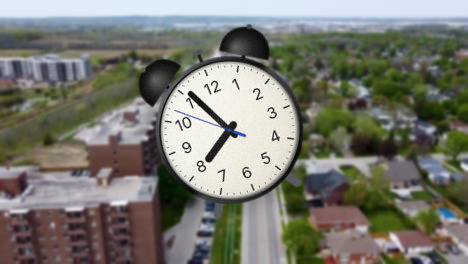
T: 7 h 55 min 52 s
